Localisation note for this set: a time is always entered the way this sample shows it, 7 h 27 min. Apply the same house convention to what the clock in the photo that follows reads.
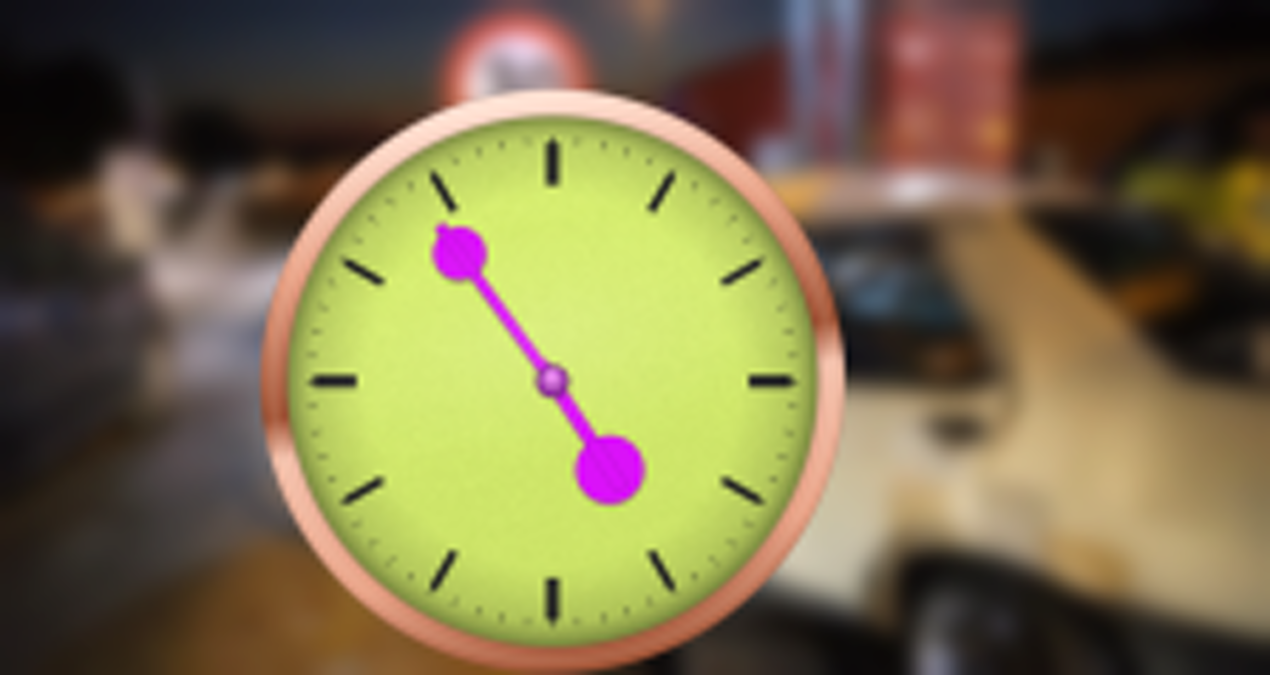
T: 4 h 54 min
